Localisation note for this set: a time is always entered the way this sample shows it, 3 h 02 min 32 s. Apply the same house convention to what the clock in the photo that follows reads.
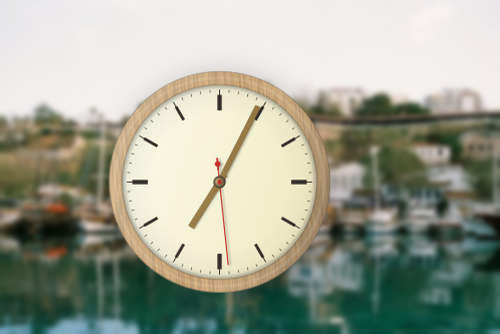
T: 7 h 04 min 29 s
